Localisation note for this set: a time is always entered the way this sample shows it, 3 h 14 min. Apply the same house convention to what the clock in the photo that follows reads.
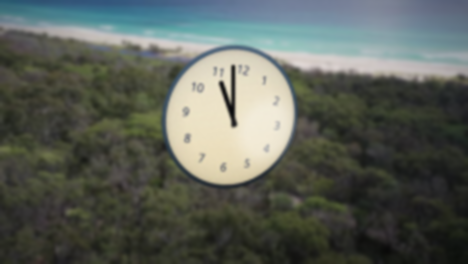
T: 10 h 58 min
